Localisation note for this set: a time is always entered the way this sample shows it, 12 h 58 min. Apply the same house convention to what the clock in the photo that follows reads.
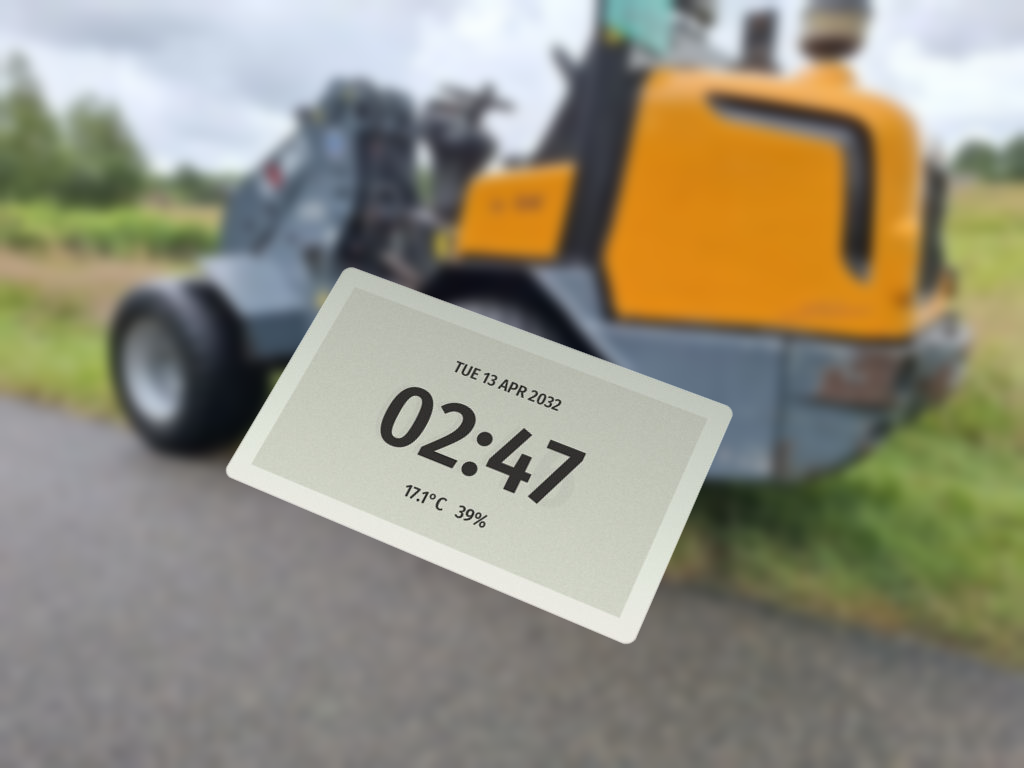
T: 2 h 47 min
